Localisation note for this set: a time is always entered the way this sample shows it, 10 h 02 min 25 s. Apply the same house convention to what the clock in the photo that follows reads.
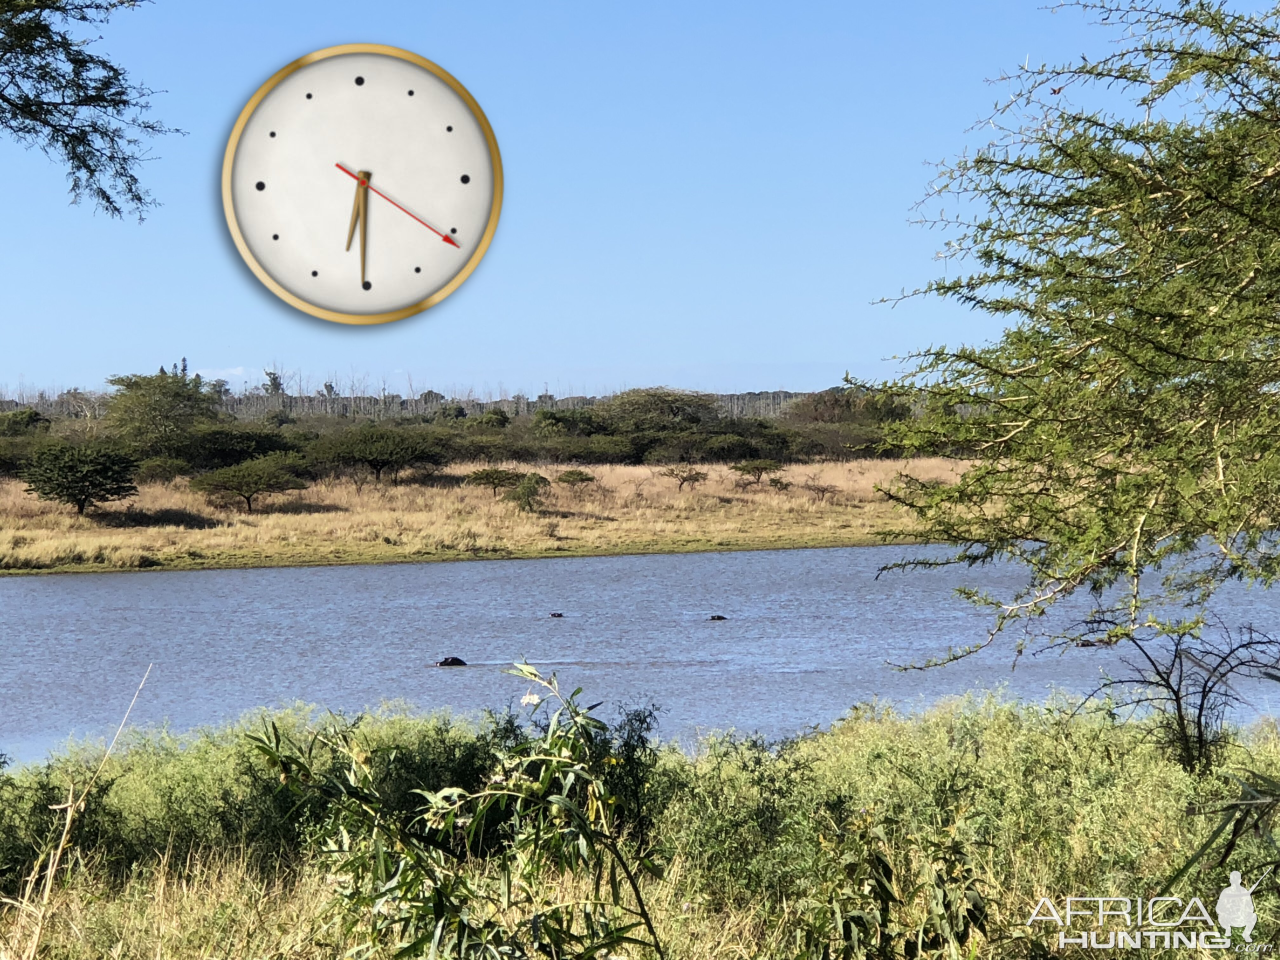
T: 6 h 30 min 21 s
